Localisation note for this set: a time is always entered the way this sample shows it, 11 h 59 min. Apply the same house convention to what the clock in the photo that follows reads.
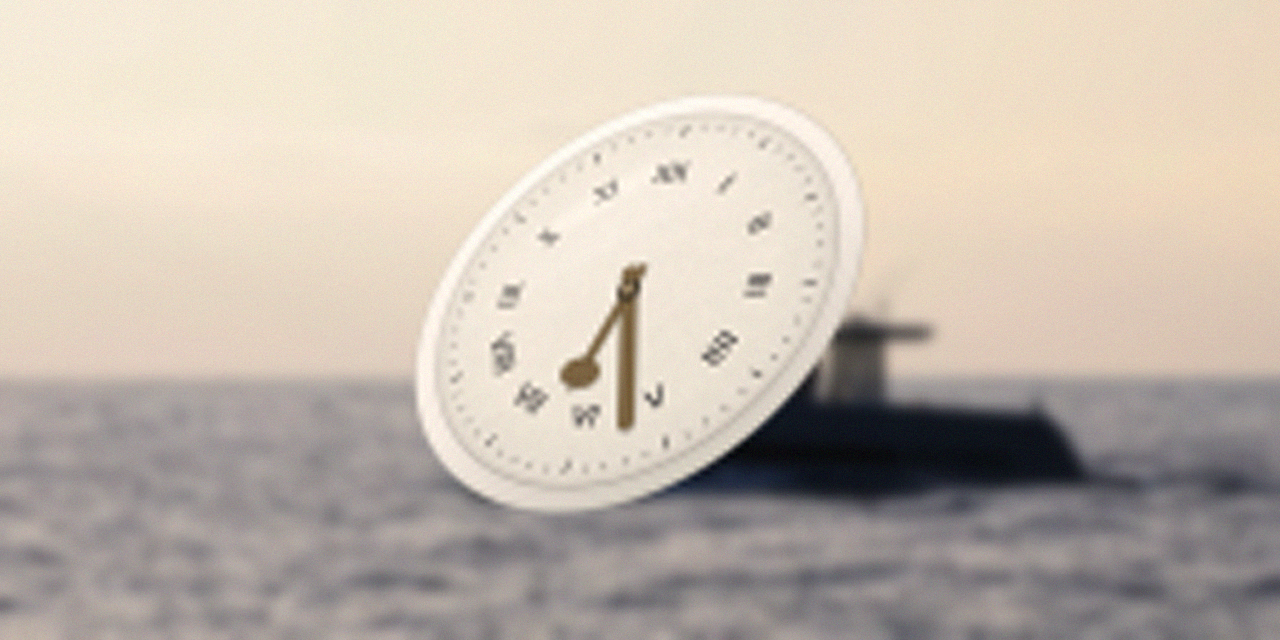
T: 6 h 27 min
